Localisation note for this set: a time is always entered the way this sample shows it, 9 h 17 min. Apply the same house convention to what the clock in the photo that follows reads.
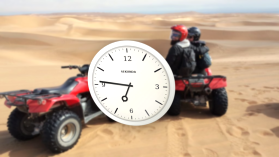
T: 6 h 46 min
